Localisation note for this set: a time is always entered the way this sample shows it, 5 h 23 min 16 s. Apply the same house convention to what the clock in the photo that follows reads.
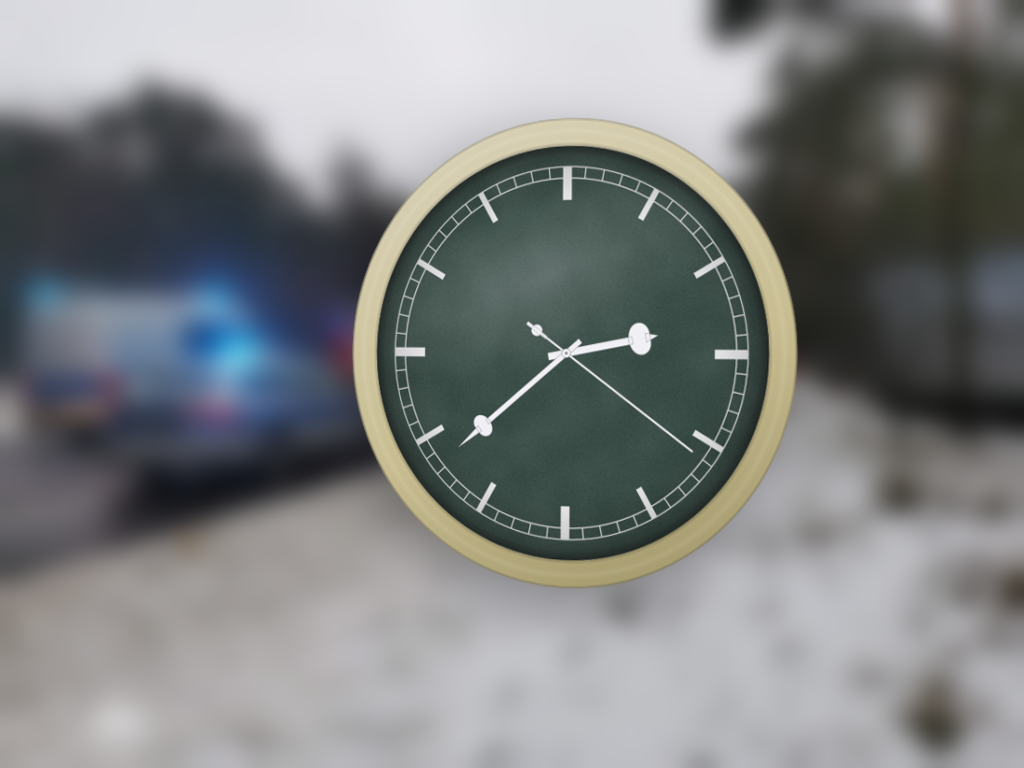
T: 2 h 38 min 21 s
